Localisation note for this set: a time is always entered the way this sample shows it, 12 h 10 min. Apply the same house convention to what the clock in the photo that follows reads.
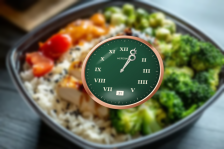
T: 1 h 04 min
